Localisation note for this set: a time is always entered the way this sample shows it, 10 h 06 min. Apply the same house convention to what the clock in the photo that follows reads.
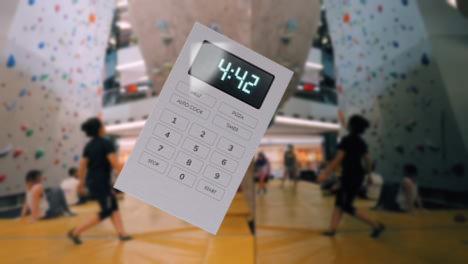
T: 4 h 42 min
